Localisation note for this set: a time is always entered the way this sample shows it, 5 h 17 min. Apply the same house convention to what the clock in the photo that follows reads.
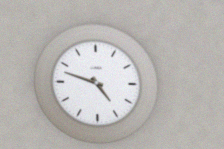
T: 4 h 48 min
